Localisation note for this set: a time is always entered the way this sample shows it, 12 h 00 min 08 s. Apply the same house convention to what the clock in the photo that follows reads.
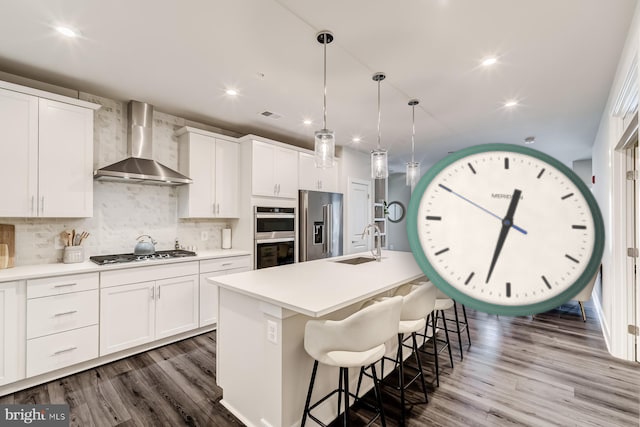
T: 12 h 32 min 50 s
